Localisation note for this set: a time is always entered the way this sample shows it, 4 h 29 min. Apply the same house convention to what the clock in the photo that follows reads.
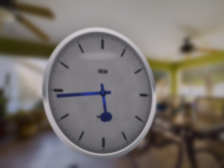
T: 5 h 44 min
